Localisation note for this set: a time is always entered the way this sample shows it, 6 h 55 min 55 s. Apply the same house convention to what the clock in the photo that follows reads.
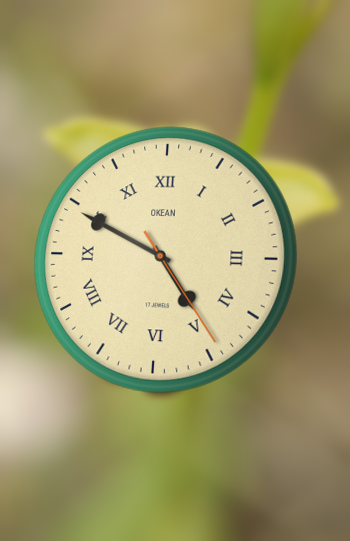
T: 4 h 49 min 24 s
